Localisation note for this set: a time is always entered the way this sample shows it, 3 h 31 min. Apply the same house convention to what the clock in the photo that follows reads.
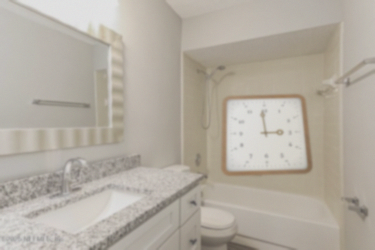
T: 2 h 59 min
